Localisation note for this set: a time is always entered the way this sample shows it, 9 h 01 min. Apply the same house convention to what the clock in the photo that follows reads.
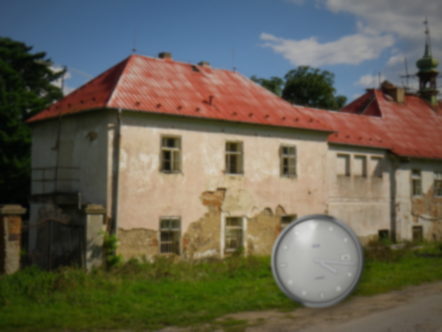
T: 4 h 17 min
